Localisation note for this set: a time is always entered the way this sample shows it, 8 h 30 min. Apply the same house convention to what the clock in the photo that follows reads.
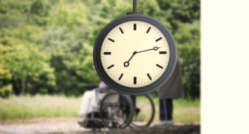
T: 7 h 13 min
